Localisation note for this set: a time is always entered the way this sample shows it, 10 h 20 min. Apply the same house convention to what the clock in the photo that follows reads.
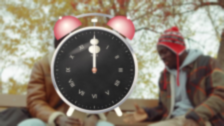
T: 12 h 00 min
